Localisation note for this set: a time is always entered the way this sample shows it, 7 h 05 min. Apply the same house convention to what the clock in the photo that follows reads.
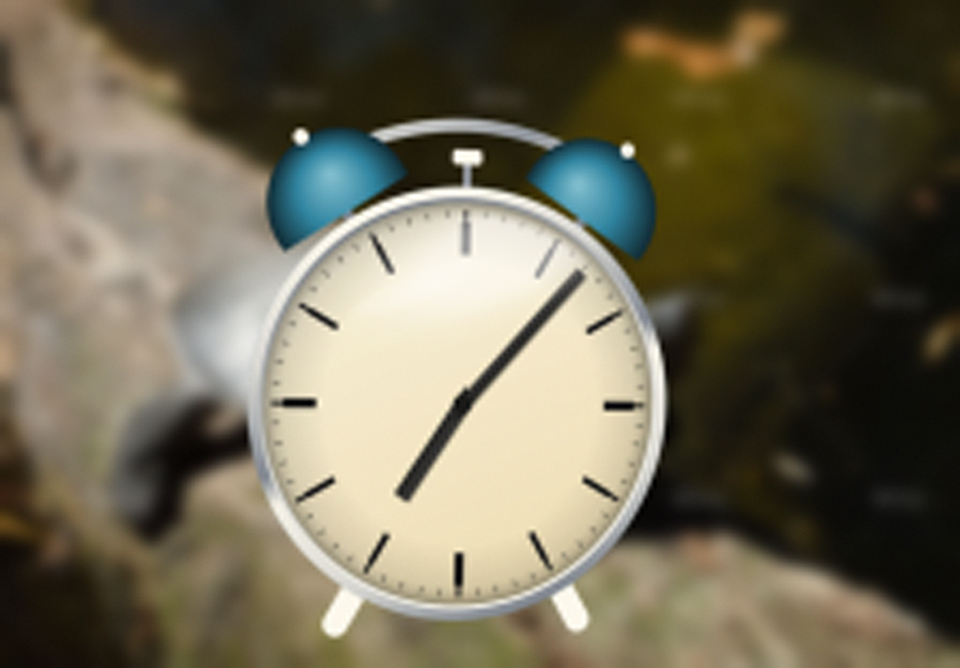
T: 7 h 07 min
